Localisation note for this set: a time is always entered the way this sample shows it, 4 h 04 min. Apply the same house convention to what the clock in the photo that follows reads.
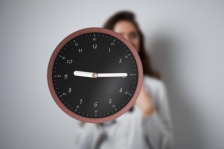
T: 9 h 15 min
